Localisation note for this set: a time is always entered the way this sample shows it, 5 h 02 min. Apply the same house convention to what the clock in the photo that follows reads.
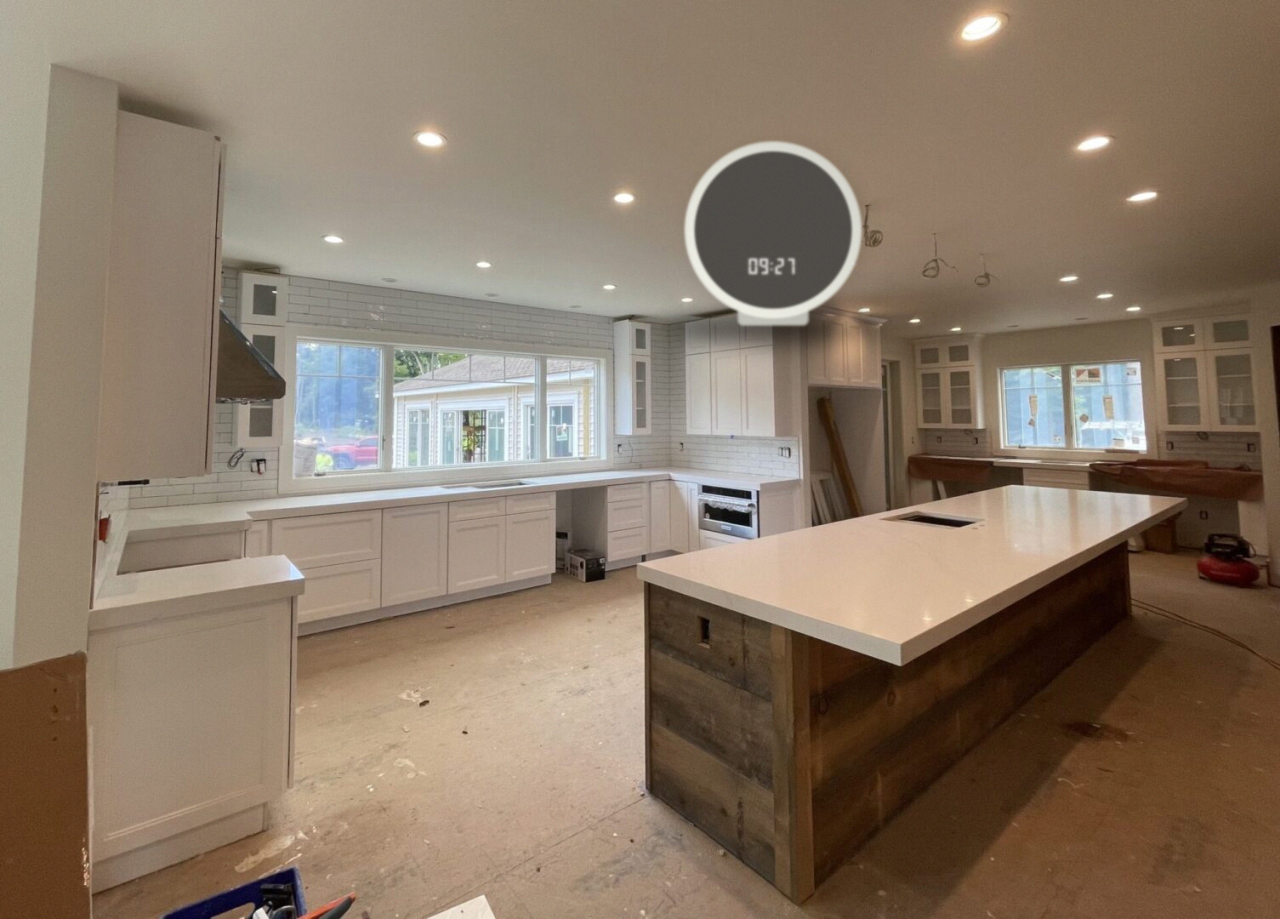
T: 9 h 27 min
